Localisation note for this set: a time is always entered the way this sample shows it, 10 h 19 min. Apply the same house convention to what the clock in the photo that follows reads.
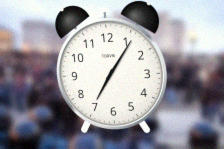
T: 7 h 06 min
